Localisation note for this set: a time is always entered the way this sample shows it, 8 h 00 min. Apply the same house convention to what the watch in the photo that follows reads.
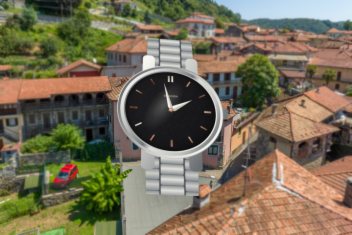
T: 1 h 58 min
